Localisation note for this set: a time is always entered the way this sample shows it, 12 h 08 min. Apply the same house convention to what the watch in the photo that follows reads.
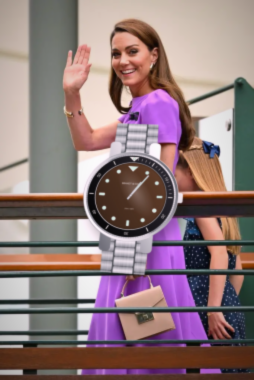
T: 1 h 06 min
